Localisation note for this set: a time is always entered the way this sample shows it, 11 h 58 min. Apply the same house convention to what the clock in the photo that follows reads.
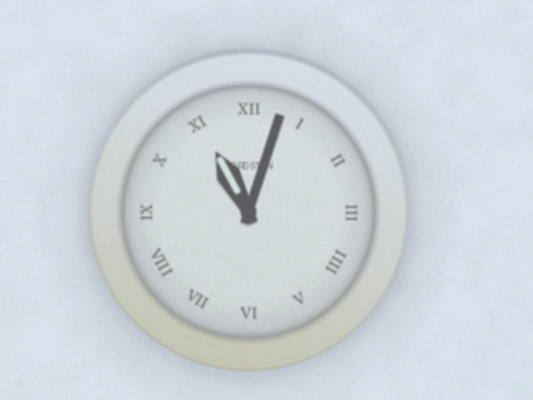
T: 11 h 03 min
